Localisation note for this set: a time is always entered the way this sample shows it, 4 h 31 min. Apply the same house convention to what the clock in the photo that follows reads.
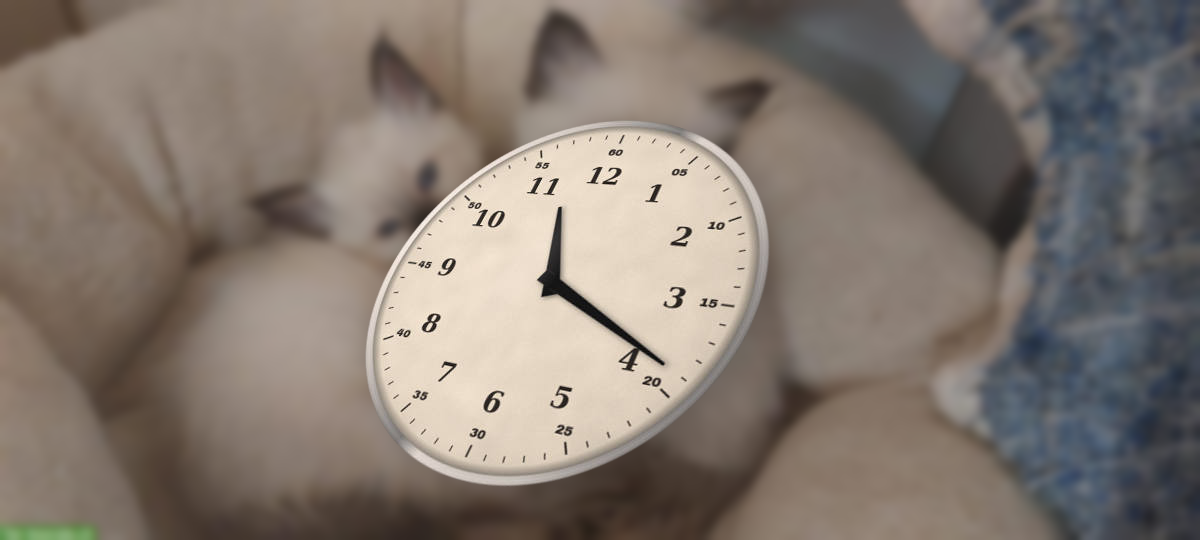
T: 11 h 19 min
